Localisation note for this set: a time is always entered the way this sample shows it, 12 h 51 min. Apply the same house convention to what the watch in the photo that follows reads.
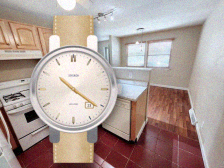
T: 10 h 21 min
